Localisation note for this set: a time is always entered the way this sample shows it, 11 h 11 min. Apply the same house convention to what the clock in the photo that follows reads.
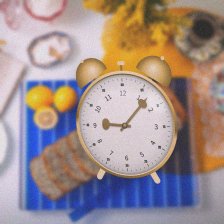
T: 9 h 07 min
